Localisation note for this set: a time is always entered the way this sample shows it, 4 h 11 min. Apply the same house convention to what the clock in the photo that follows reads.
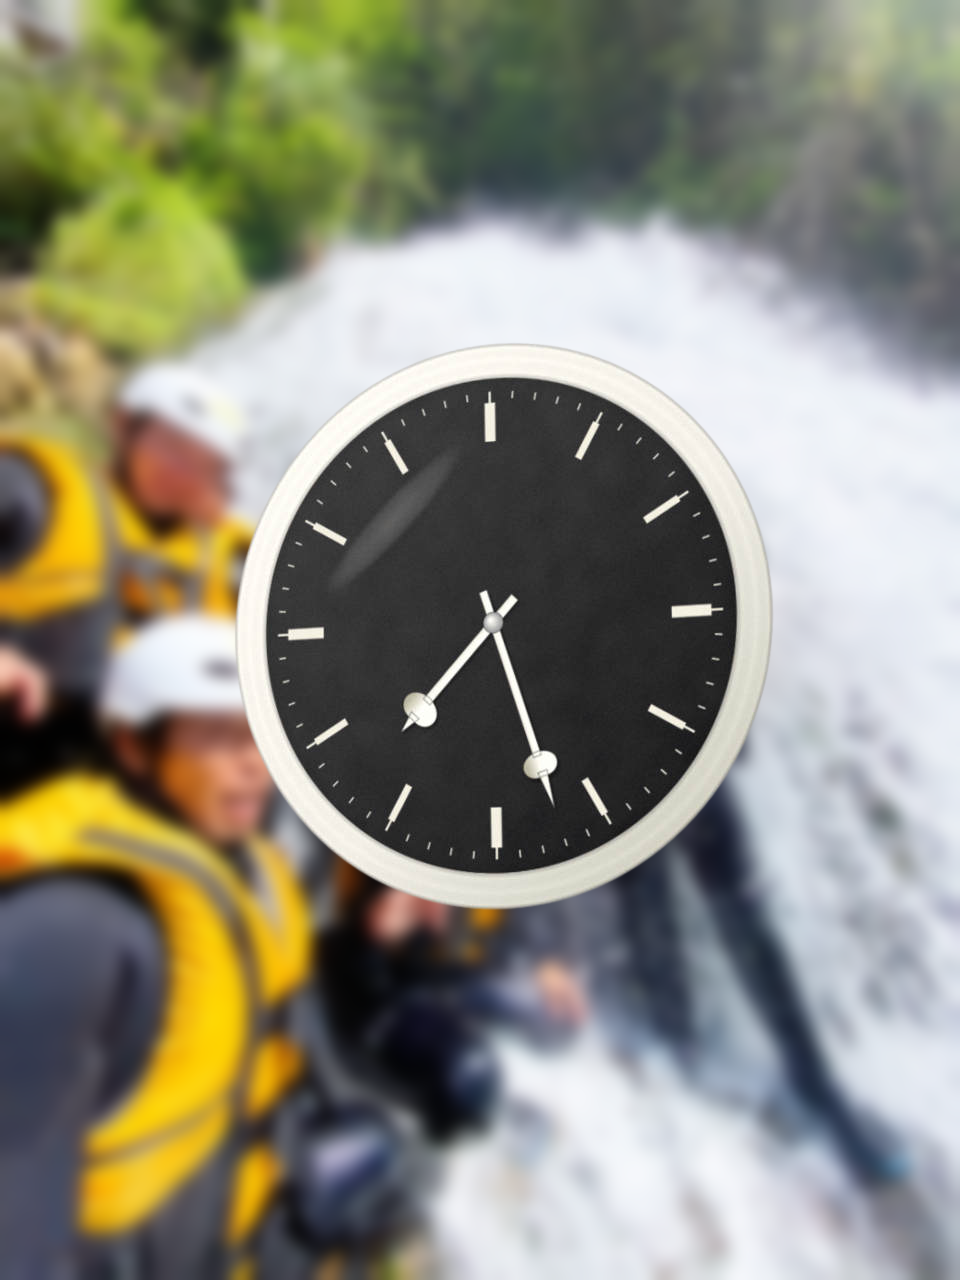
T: 7 h 27 min
